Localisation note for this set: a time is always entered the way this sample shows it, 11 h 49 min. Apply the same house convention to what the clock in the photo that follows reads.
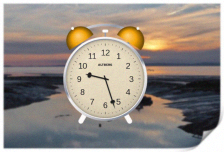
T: 9 h 27 min
